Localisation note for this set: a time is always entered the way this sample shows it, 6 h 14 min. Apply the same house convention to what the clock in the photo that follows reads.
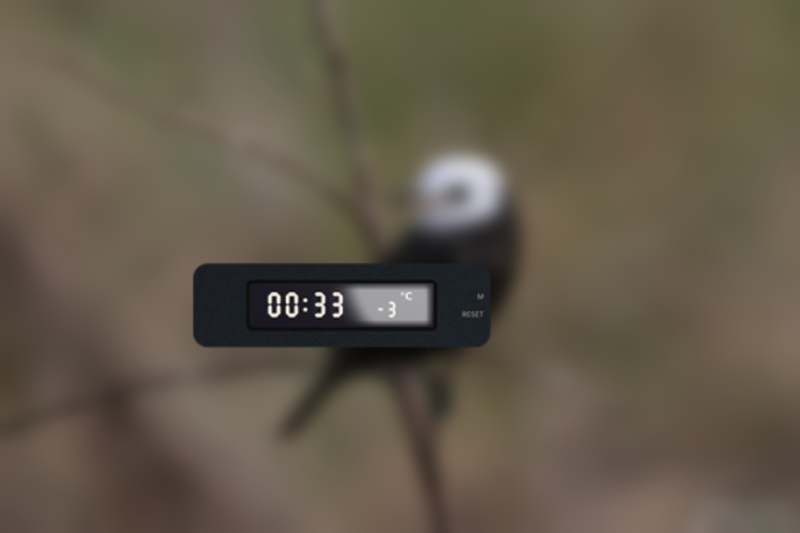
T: 0 h 33 min
